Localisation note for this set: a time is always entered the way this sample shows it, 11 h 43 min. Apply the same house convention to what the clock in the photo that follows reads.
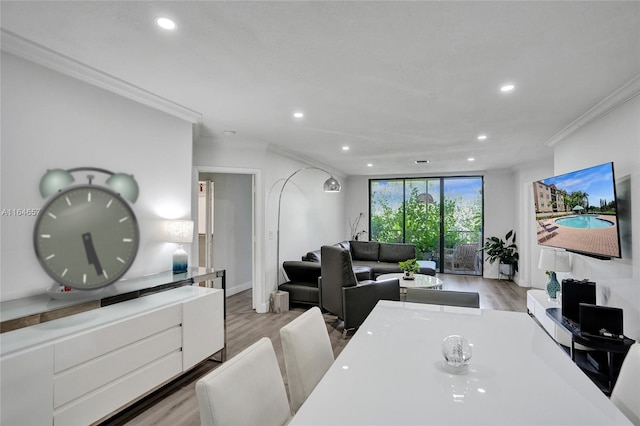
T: 5 h 26 min
